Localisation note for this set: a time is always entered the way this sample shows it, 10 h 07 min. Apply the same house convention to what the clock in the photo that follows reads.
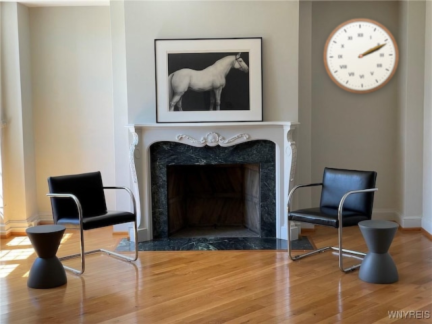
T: 2 h 11 min
